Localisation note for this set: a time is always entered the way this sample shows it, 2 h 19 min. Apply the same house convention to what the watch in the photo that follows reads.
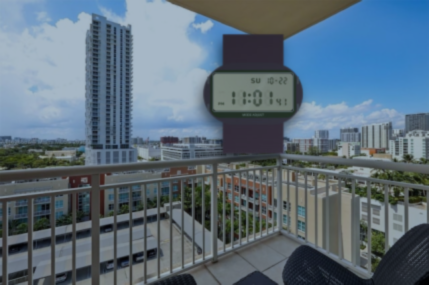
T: 11 h 01 min
